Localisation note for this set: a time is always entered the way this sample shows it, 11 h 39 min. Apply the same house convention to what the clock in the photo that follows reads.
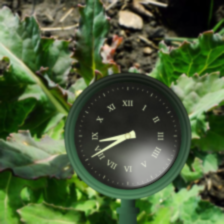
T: 8 h 40 min
